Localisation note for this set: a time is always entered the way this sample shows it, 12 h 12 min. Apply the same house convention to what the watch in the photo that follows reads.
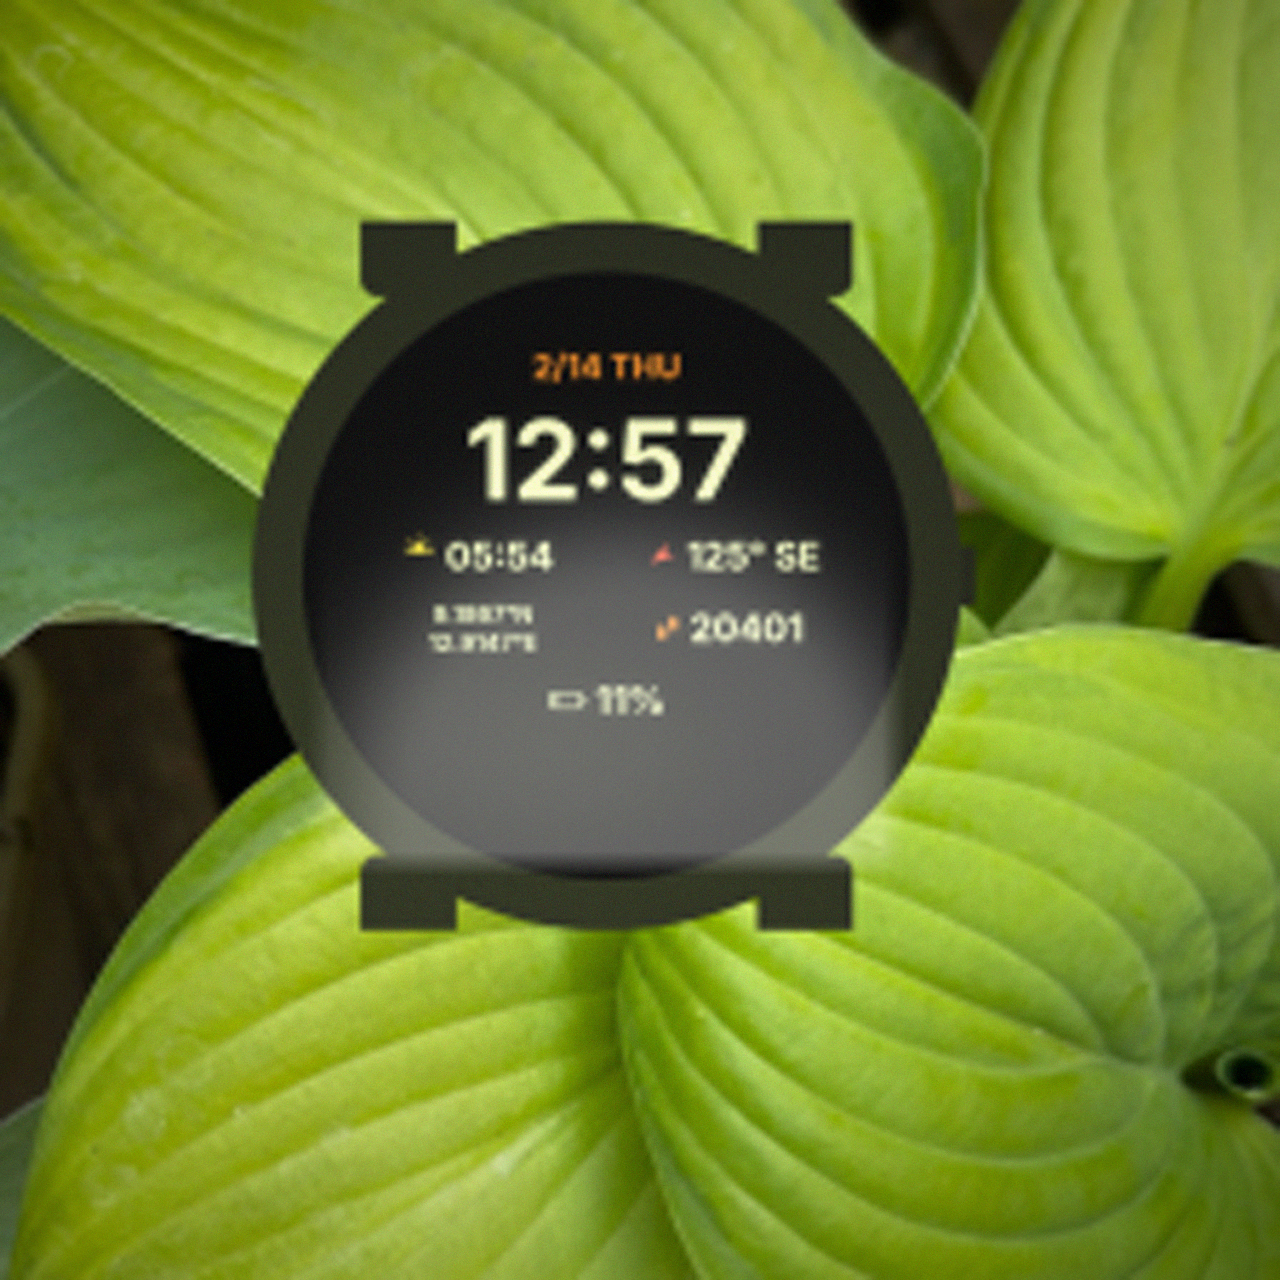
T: 12 h 57 min
